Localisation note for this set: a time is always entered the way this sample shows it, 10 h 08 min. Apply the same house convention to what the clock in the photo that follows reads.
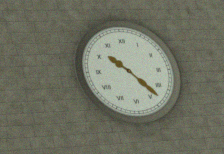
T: 10 h 23 min
